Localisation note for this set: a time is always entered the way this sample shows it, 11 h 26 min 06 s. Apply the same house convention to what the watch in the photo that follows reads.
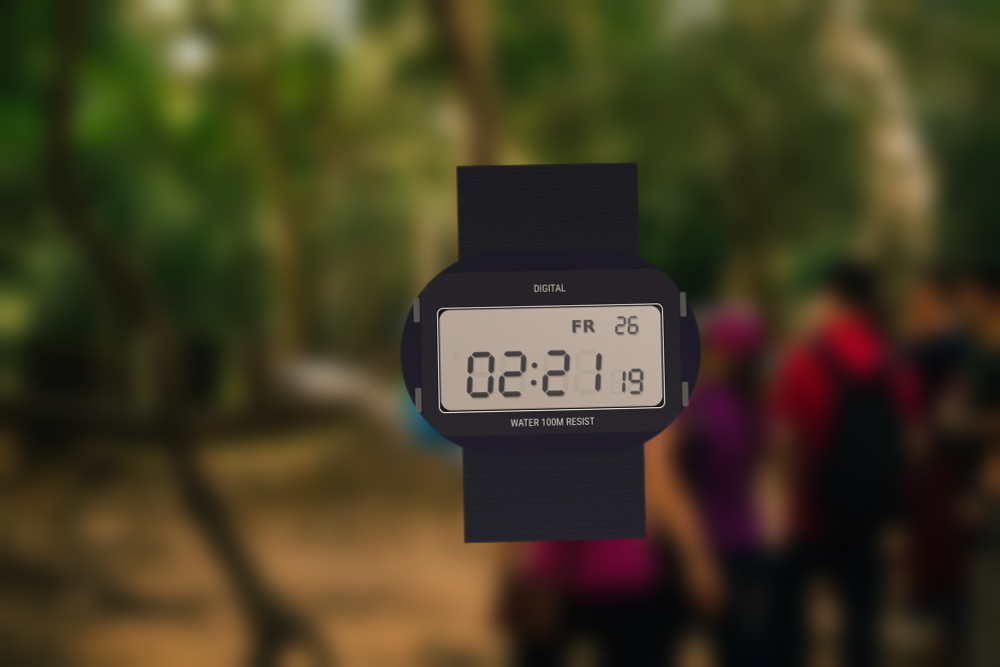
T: 2 h 21 min 19 s
